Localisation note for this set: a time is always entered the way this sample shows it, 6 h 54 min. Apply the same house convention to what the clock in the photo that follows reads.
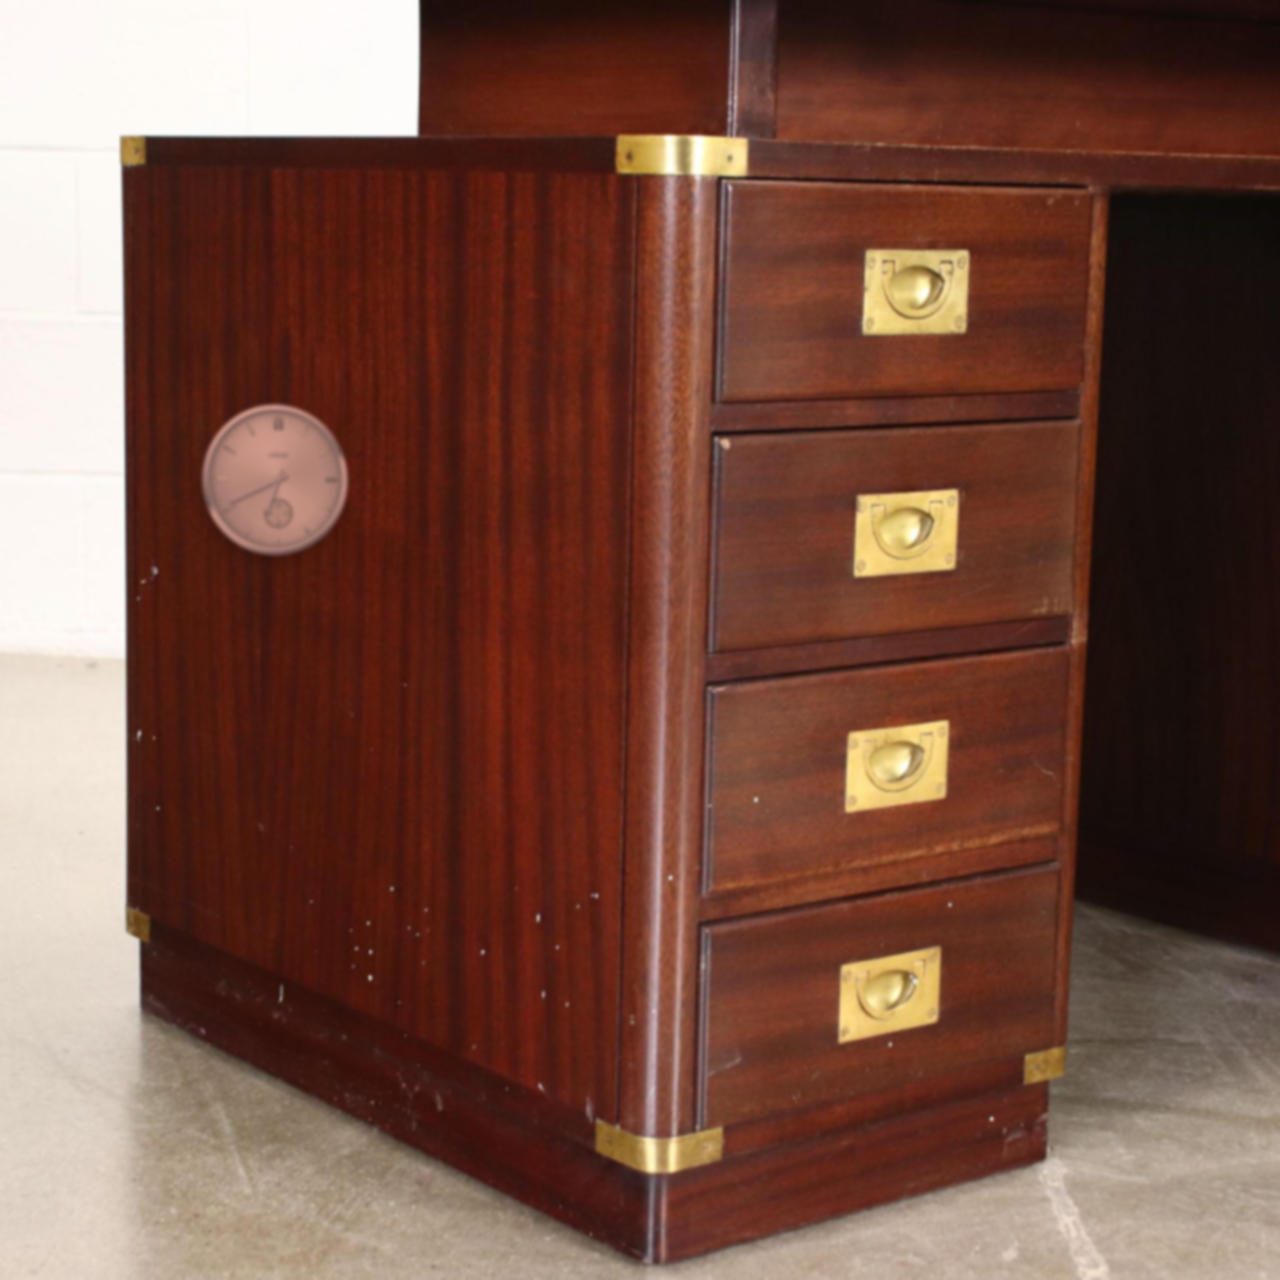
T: 6 h 41 min
